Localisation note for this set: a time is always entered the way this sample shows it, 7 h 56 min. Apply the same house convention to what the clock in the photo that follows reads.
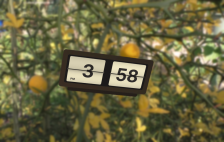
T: 3 h 58 min
